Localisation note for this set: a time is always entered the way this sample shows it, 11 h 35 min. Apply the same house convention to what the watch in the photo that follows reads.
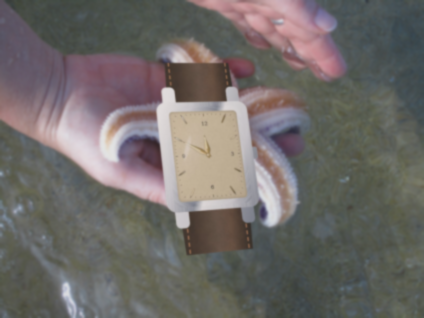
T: 11 h 50 min
